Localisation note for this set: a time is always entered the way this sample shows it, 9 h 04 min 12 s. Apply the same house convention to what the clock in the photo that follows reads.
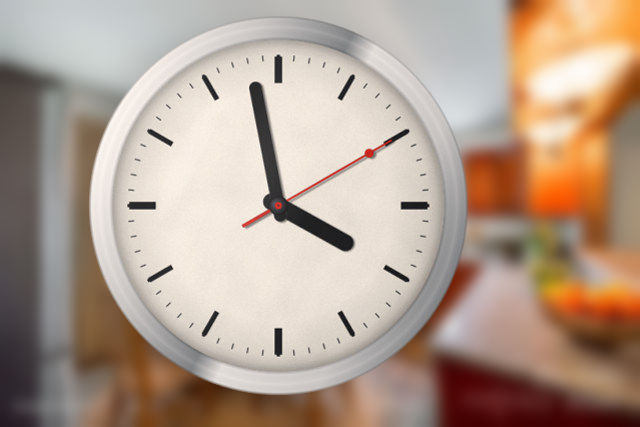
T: 3 h 58 min 10 s
